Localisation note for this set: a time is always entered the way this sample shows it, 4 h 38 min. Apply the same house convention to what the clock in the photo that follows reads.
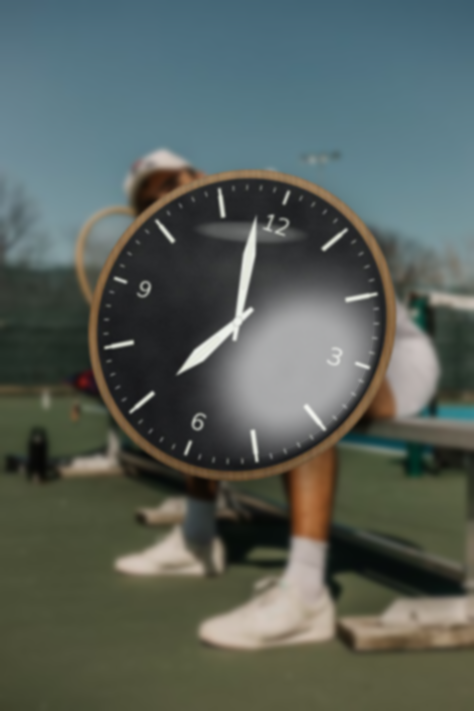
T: 6 h 58 min
